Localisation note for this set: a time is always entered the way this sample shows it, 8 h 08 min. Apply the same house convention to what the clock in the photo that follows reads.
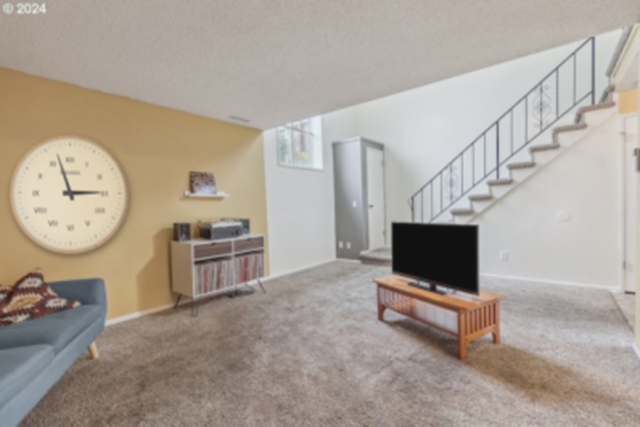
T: 2 h 57 min
